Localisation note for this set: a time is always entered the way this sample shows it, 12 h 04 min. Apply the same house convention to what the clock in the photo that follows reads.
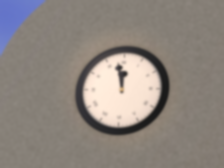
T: 11 h 58 min
